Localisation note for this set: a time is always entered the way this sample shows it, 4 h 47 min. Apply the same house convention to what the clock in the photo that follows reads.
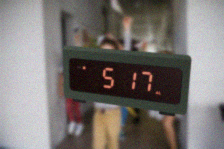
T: 5 h 17 min
